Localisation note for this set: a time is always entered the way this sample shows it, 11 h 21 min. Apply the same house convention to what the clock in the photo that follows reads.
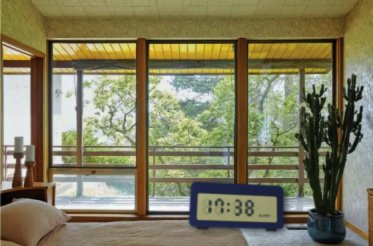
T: 17 h 38 min
